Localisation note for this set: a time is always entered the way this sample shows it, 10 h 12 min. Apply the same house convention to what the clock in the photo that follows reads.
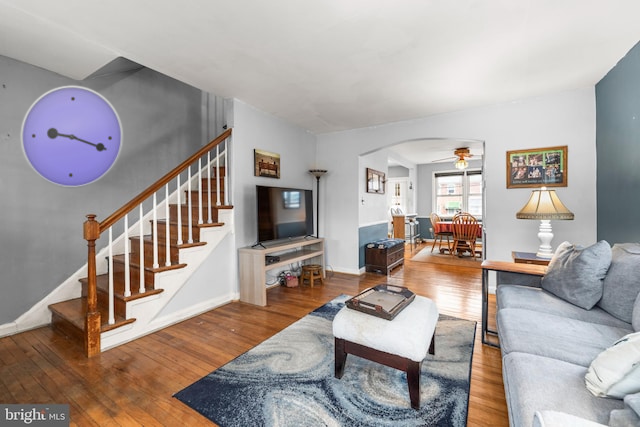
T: 9 h 18 min
